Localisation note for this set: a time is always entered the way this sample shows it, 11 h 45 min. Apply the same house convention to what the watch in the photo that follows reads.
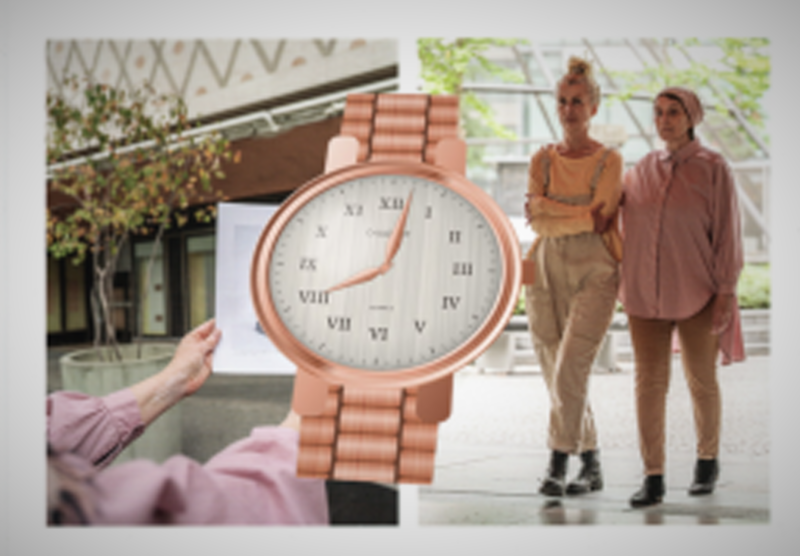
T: 8 h 02 min
